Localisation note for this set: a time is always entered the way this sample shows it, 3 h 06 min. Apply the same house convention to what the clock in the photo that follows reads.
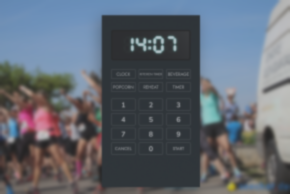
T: 14 h 07 min
